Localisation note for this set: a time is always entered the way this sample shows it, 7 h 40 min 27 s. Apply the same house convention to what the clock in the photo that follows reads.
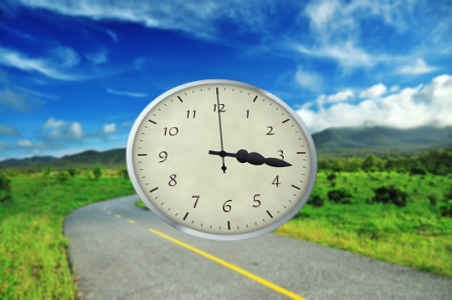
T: 3 h 17 min 00 s
